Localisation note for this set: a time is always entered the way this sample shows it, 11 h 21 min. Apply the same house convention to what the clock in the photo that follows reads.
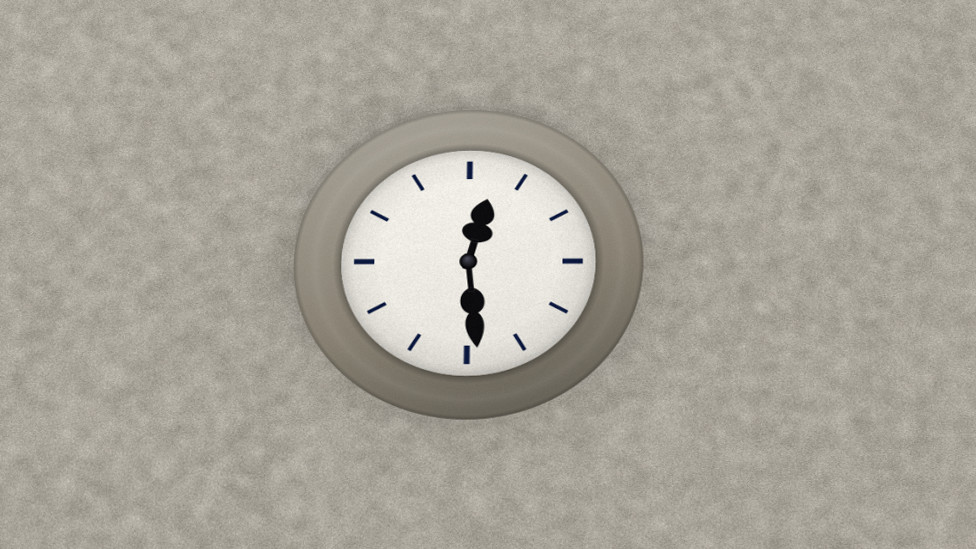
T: 12 h 29 min
